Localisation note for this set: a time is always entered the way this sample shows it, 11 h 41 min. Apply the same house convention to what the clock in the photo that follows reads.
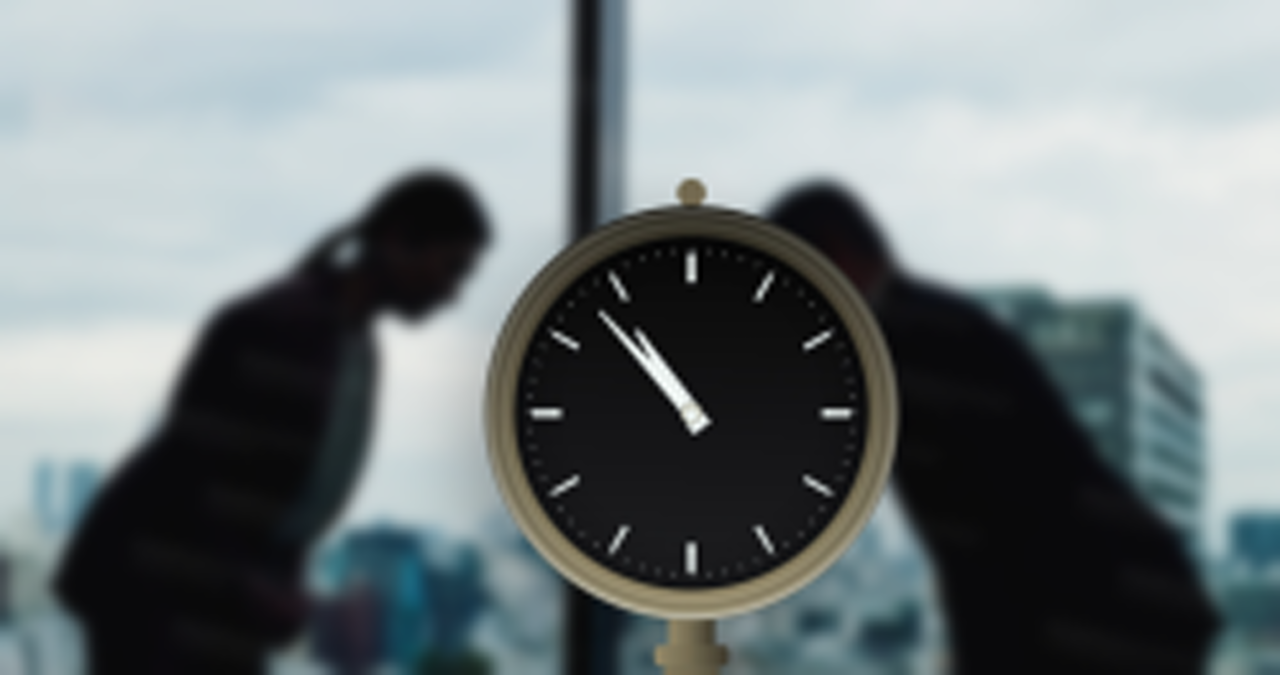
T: 10 h 53 min
